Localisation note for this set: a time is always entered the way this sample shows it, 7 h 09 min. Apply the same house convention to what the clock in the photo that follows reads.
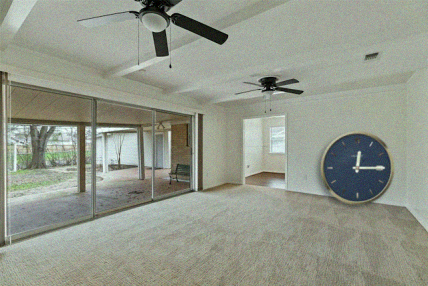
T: 12 h 15 min
